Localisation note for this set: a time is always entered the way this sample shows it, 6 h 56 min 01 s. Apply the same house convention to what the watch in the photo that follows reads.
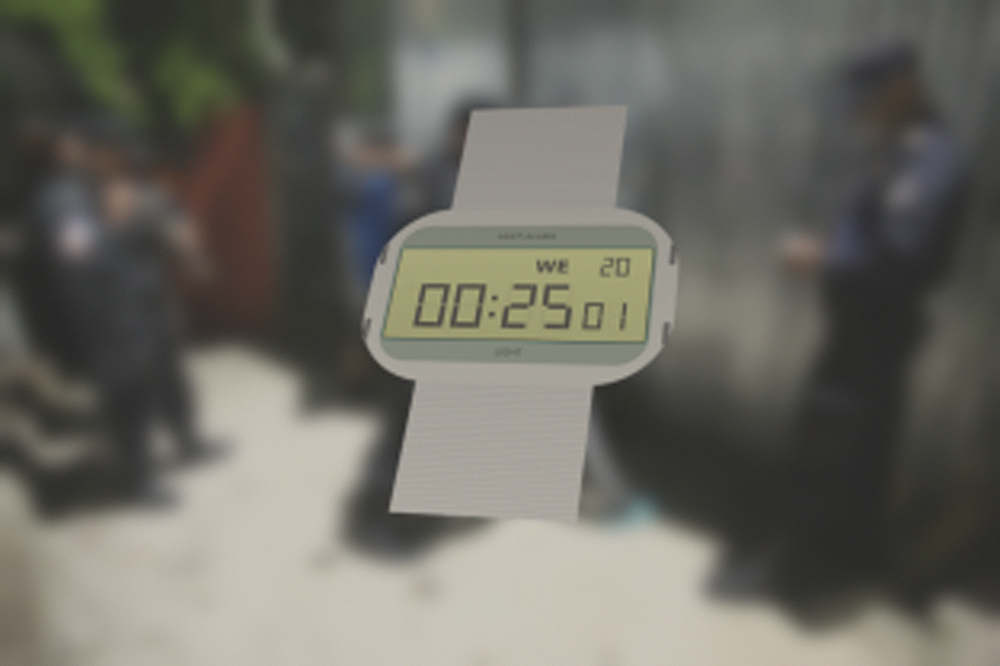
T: 0 h 25 min 01 s
